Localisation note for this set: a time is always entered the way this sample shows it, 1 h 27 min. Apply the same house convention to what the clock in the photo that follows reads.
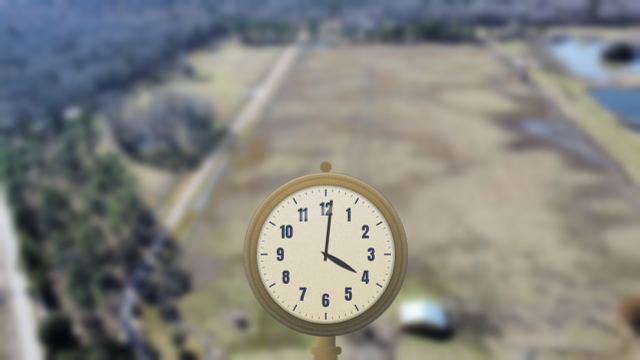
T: 4 h 01 min
